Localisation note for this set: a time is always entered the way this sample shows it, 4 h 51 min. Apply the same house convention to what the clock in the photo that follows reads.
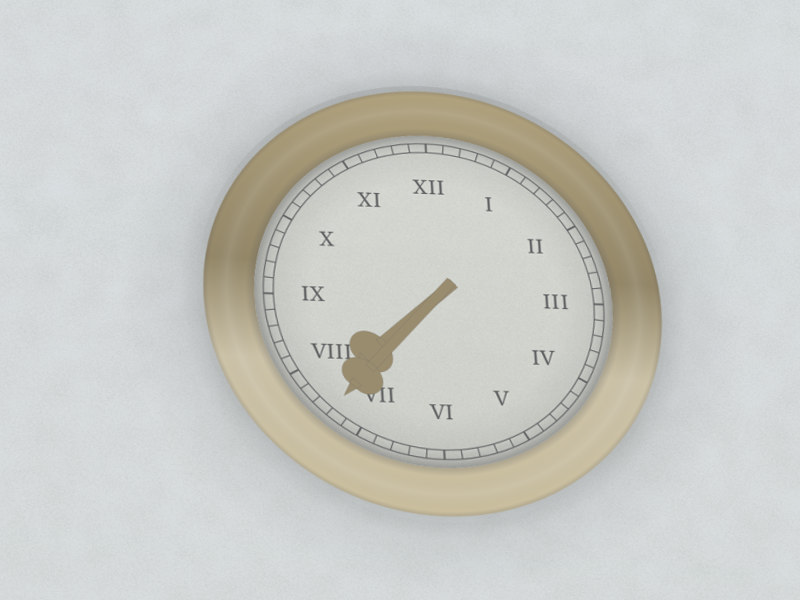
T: 7 h 37 min
